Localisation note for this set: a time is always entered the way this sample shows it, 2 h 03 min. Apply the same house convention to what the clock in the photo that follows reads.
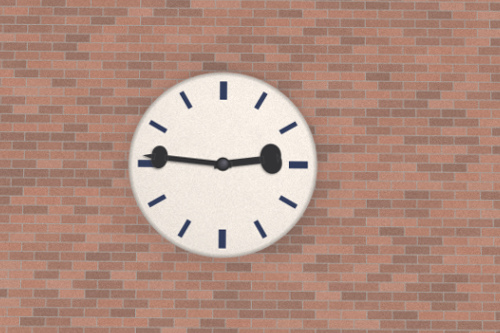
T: 2 h 46 min
